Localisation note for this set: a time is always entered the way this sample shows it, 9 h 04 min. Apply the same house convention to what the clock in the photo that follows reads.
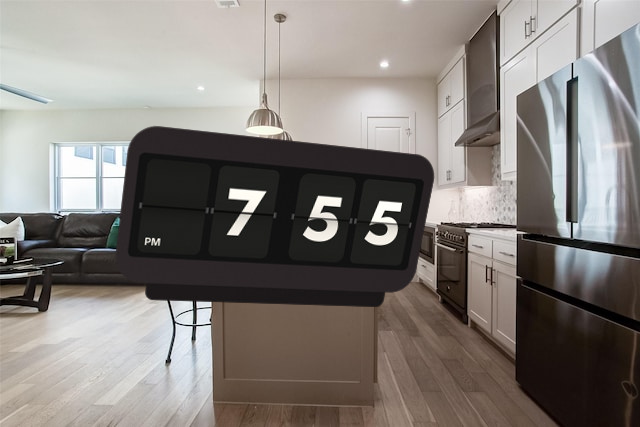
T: 7 h 55 min
